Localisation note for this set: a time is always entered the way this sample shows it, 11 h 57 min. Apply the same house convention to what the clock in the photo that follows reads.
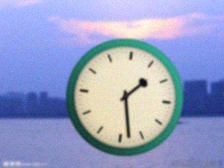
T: 1 h 28 min
